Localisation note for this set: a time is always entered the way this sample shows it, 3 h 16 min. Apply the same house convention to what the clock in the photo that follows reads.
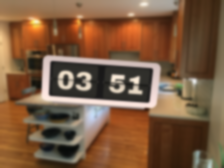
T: 3 h 51 min
